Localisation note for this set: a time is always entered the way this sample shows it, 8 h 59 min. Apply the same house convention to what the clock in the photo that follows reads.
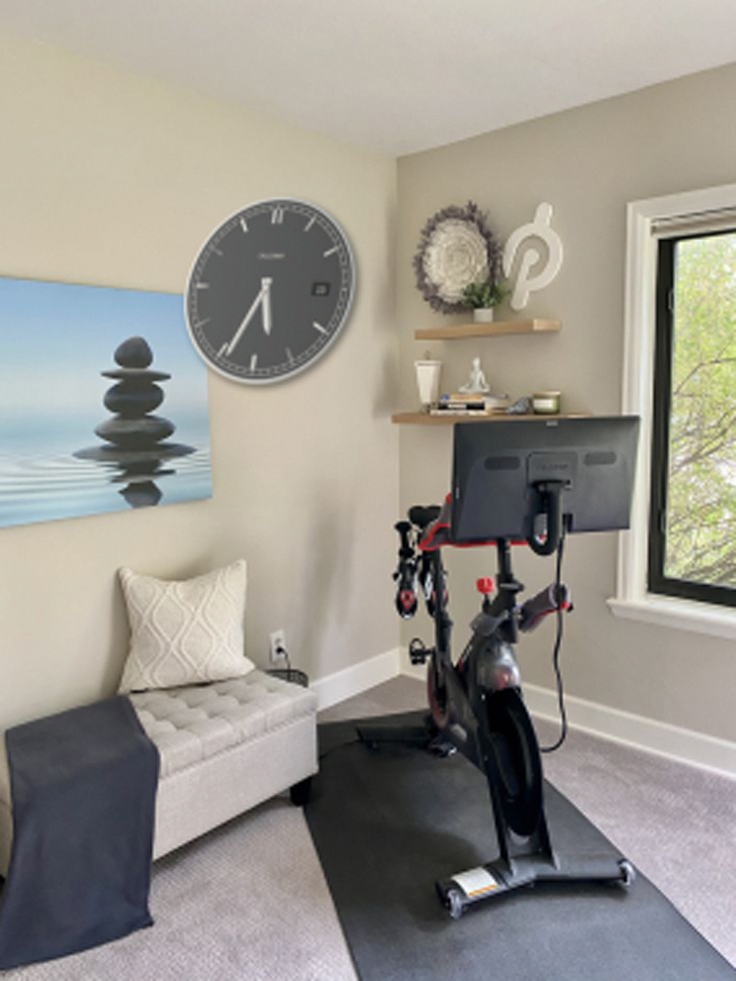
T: 5 h 34 min
